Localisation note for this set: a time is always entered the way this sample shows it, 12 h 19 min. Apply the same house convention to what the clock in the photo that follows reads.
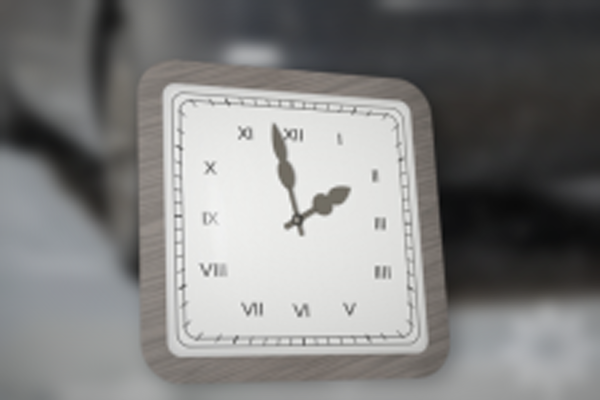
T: 1 h 58 min
